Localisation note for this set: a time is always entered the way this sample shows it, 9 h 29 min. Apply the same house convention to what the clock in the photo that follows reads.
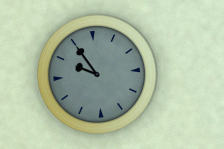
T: 9 h 55 min
